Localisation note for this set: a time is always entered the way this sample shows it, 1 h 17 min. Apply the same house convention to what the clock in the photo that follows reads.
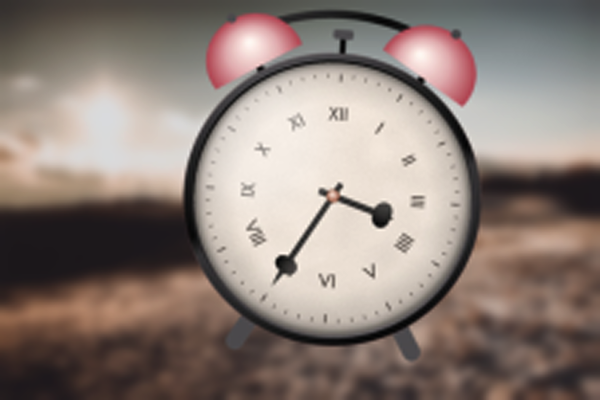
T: 3 h 35 min
